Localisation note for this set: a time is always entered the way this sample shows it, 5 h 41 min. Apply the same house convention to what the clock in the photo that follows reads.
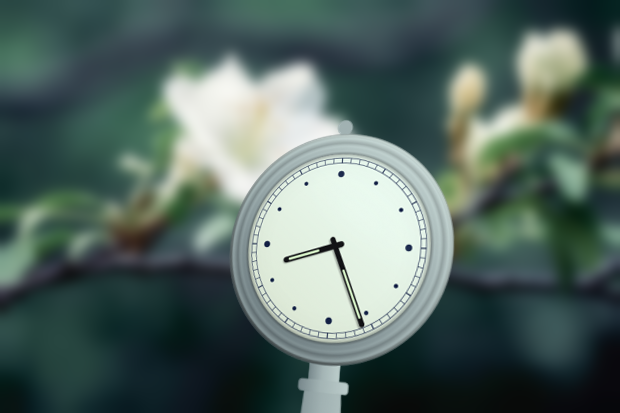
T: 8 h 26 min
